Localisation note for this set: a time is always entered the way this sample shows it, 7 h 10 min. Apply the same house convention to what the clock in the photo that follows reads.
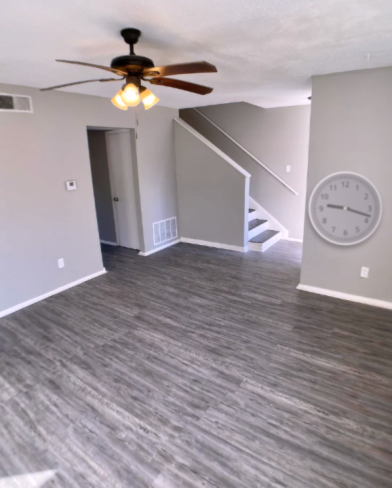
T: 9 h 18 min
